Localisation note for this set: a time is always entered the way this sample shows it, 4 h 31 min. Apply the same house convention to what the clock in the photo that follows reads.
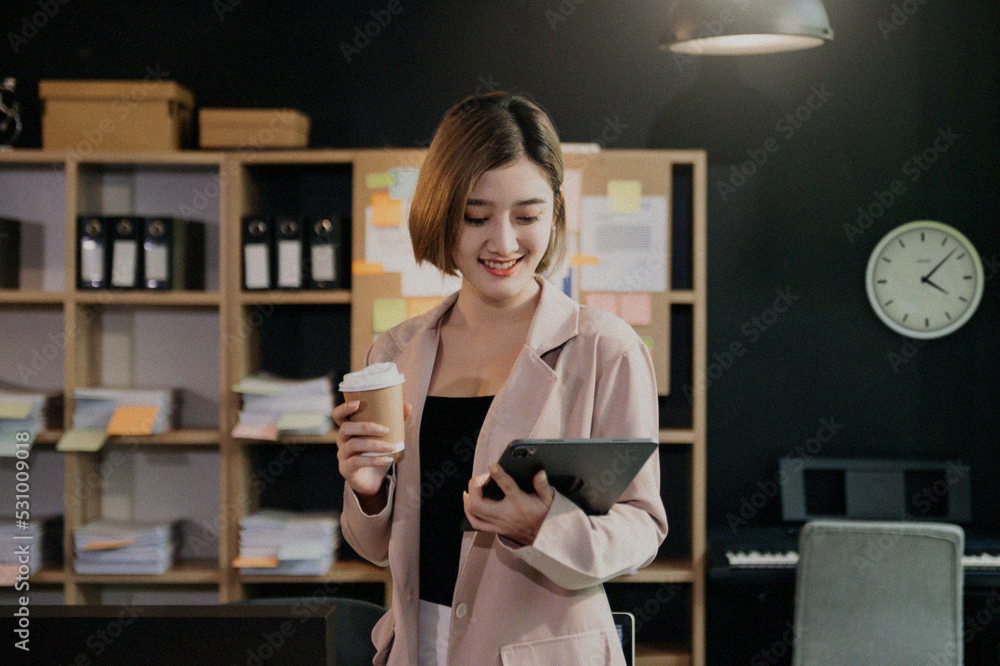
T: 4 h 08 min
